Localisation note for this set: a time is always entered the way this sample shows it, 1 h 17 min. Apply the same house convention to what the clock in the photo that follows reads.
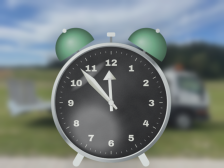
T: 11 h 53 min
